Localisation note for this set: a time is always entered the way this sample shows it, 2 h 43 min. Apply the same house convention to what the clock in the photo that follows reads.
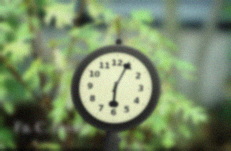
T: 6 h 04 min
